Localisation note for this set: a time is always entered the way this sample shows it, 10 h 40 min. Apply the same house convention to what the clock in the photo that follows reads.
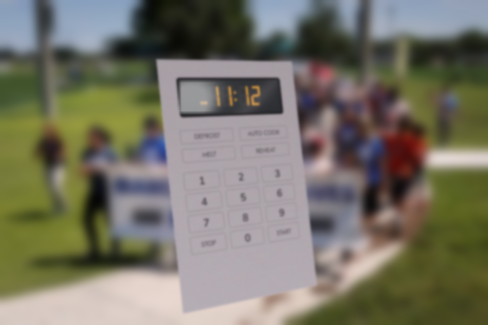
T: 11 h 12 min
